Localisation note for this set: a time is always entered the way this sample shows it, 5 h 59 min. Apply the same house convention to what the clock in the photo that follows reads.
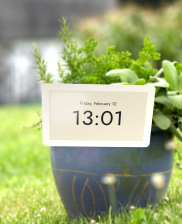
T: 13 h 01 min
